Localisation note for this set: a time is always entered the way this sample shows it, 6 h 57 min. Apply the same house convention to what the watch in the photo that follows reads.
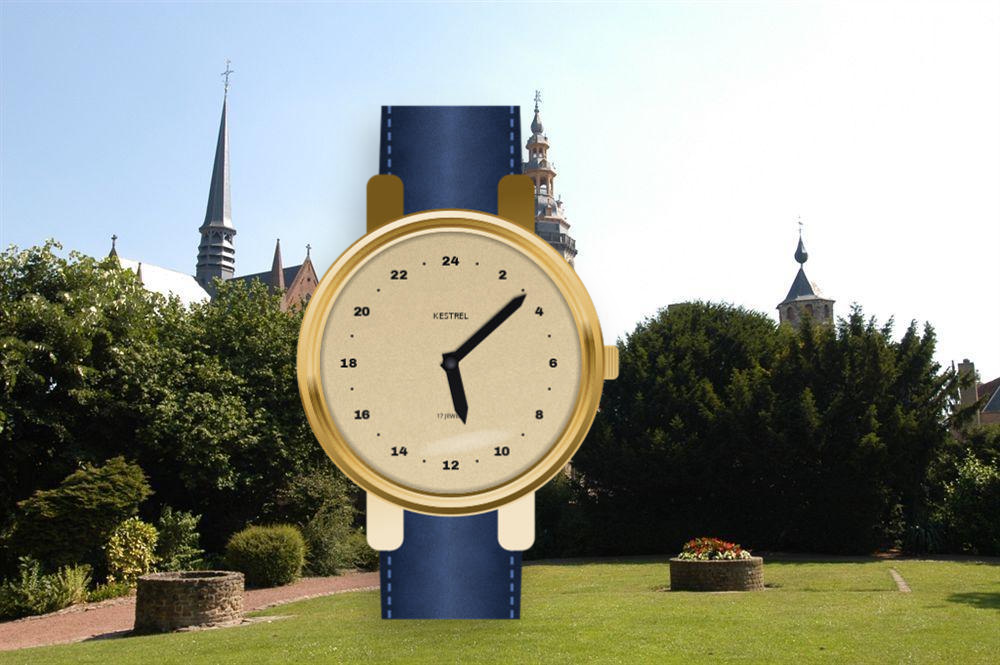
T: 11 h 08 min
